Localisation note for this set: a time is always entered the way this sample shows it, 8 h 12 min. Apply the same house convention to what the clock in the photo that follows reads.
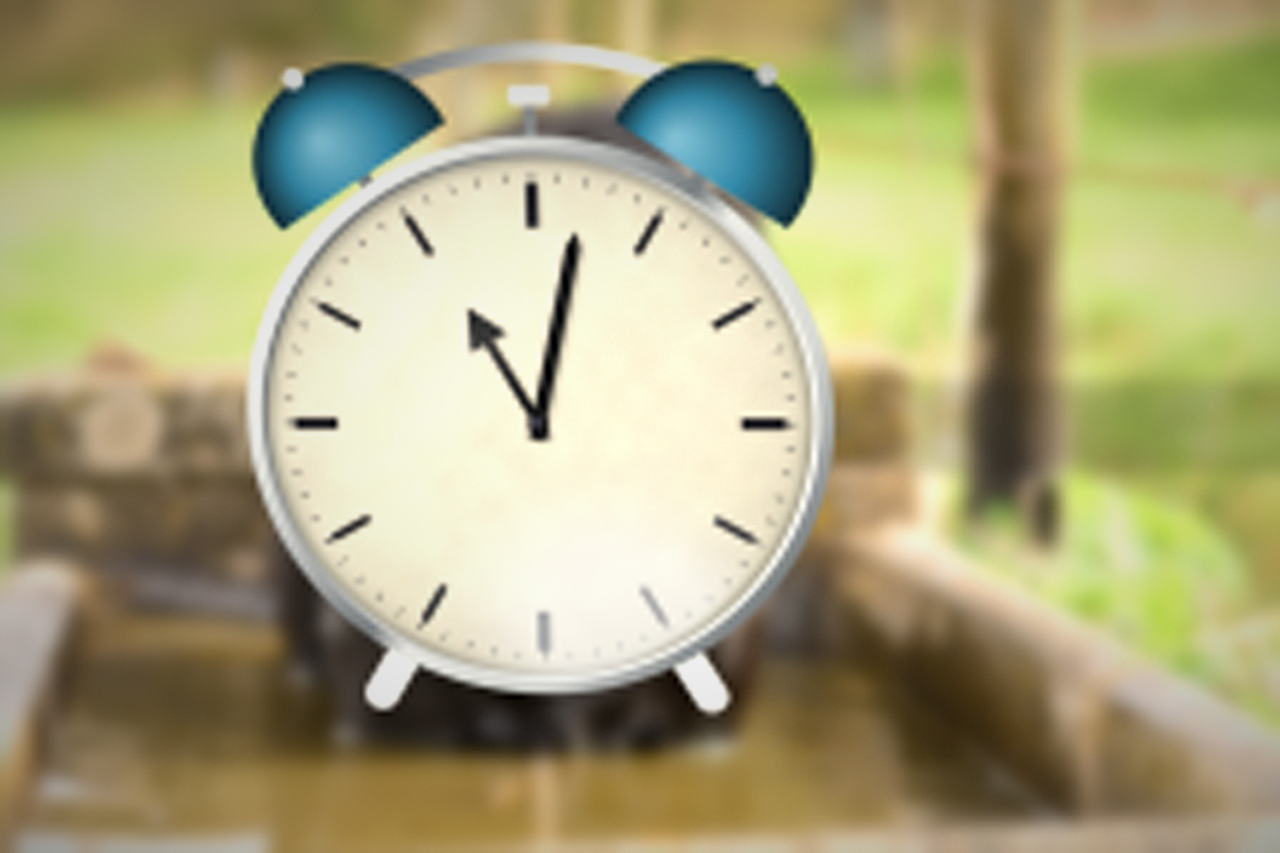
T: 11 h 02 min
